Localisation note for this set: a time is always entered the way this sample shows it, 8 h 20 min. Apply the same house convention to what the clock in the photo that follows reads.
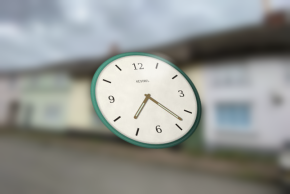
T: 7 h 23 min
